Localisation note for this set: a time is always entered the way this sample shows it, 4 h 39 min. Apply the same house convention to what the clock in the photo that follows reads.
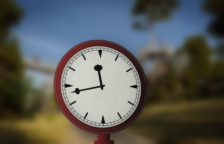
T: 11 h 43 min
